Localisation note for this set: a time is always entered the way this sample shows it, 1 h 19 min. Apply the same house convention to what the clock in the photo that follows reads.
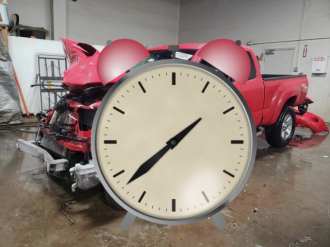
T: 1 h 38 min
